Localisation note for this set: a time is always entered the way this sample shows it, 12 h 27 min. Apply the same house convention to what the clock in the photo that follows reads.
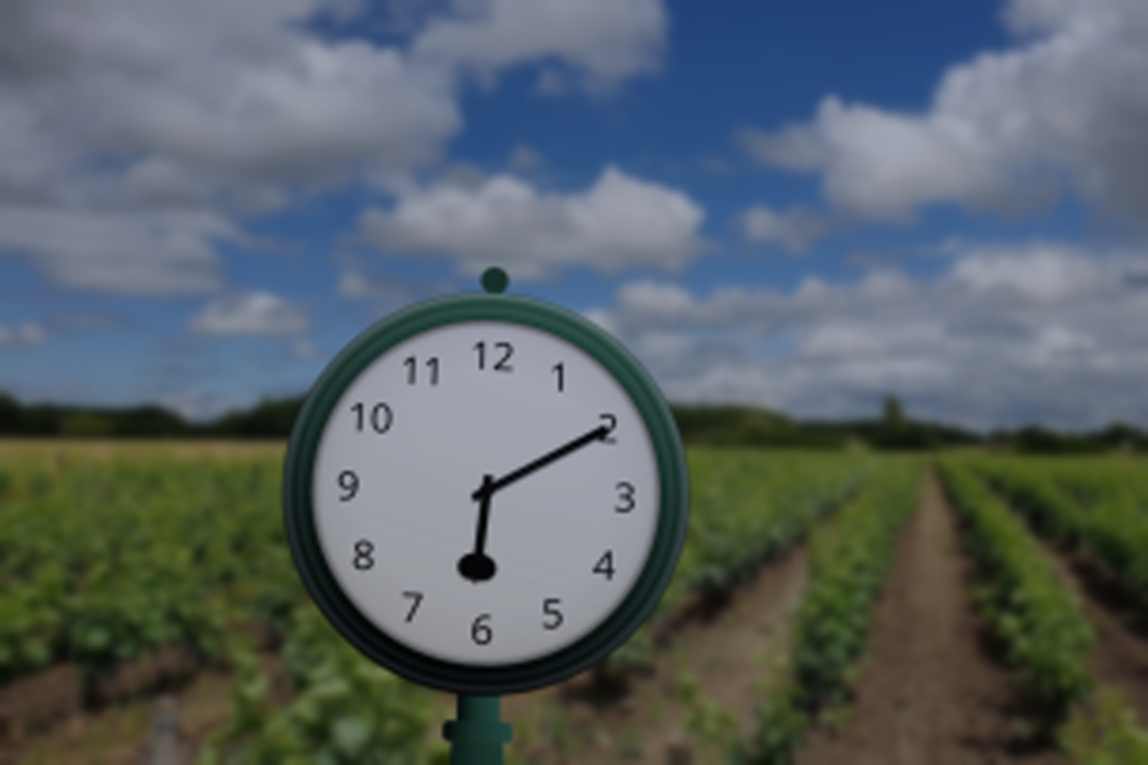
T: 6 h 10 min
